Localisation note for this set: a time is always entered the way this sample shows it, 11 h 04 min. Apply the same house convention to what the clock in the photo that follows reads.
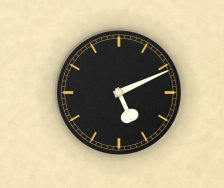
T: 5 h 11 min
